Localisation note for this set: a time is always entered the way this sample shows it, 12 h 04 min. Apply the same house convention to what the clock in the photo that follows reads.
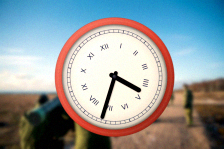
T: 4 h 36 min
